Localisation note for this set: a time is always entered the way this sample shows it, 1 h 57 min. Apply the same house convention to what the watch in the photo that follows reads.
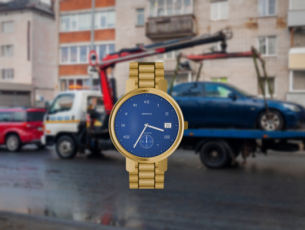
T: 3 h 35 min
